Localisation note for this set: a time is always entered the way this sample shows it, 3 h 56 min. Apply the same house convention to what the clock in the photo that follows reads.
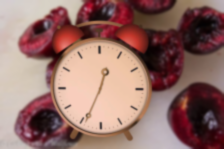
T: 12 h 34 min
